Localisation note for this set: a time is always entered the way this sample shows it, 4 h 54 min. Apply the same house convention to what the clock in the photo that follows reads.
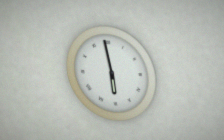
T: 5 h 59 min
